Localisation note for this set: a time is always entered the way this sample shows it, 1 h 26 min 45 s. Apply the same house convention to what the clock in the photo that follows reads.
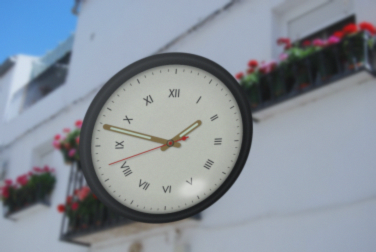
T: 1 h 47 min 42 s
